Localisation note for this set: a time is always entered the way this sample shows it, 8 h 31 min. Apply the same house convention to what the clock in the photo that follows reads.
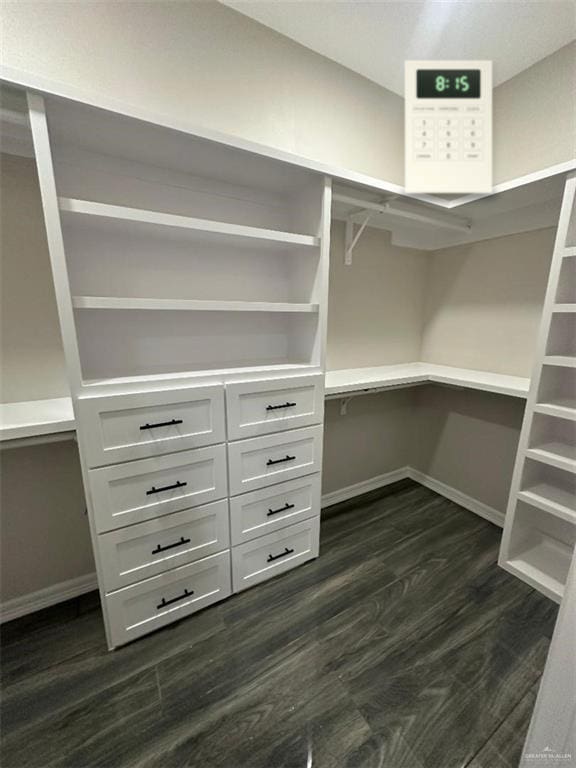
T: 8 h 15 min
